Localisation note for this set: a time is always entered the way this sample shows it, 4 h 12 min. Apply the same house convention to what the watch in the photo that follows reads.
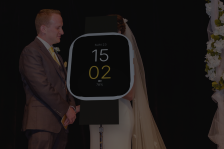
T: 15 h 02 min
